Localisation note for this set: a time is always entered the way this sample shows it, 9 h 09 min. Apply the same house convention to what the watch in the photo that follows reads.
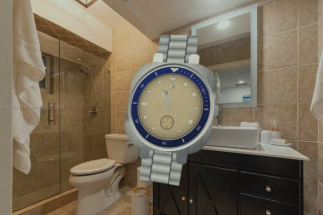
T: 11 h 00 min
